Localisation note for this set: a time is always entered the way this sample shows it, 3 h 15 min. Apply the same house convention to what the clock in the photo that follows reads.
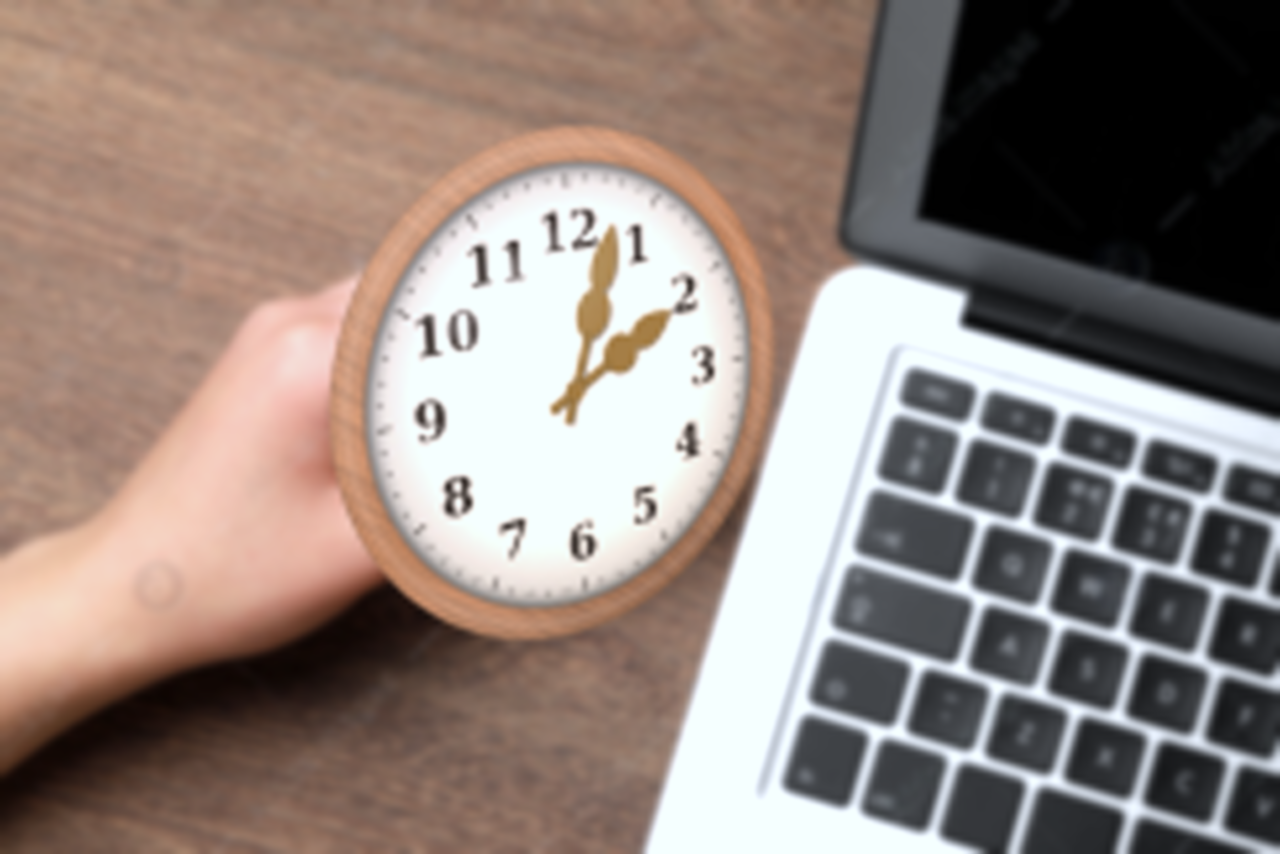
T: 2 h 03 min
